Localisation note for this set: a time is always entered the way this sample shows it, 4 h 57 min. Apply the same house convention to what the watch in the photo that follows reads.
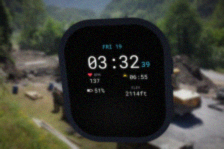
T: 3 h 32 min
